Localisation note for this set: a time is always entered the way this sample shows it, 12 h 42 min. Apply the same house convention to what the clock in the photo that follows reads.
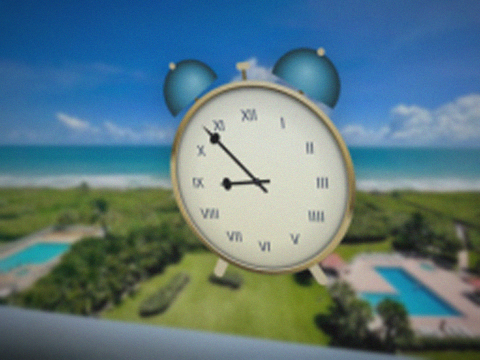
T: 8 h 53 min
